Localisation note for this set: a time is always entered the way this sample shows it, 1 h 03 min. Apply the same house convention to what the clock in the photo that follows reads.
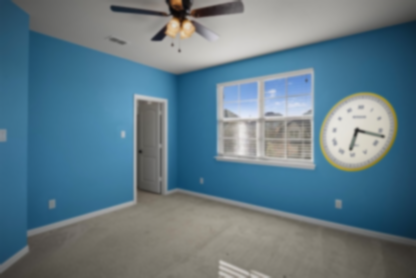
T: 6 h 17 min
